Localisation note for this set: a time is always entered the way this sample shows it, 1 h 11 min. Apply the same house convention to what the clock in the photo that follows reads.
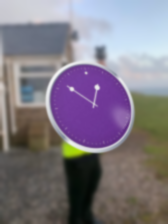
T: 12 h 52 min
